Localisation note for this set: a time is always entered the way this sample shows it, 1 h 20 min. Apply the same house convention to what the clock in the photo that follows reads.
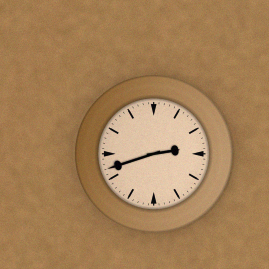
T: 2 h 42 min
